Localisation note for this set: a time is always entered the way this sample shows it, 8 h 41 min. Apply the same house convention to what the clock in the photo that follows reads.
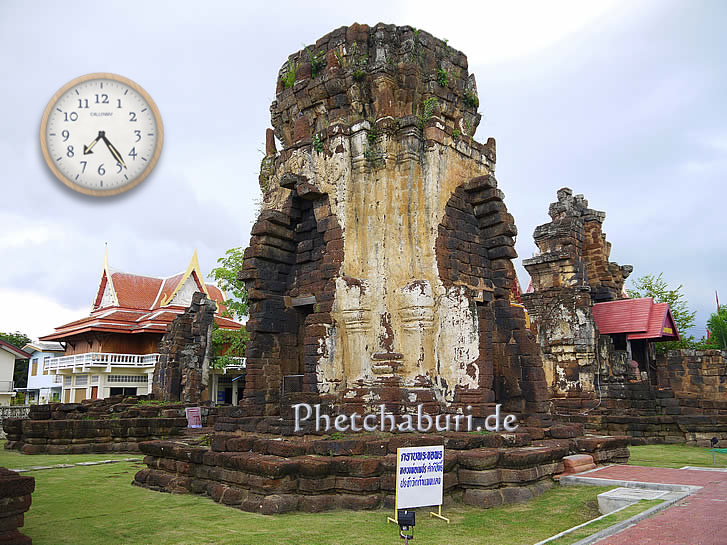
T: 7 h 24 min
